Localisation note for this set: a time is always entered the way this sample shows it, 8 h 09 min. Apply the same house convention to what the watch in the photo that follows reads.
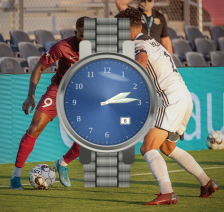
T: 2 h 14 min
